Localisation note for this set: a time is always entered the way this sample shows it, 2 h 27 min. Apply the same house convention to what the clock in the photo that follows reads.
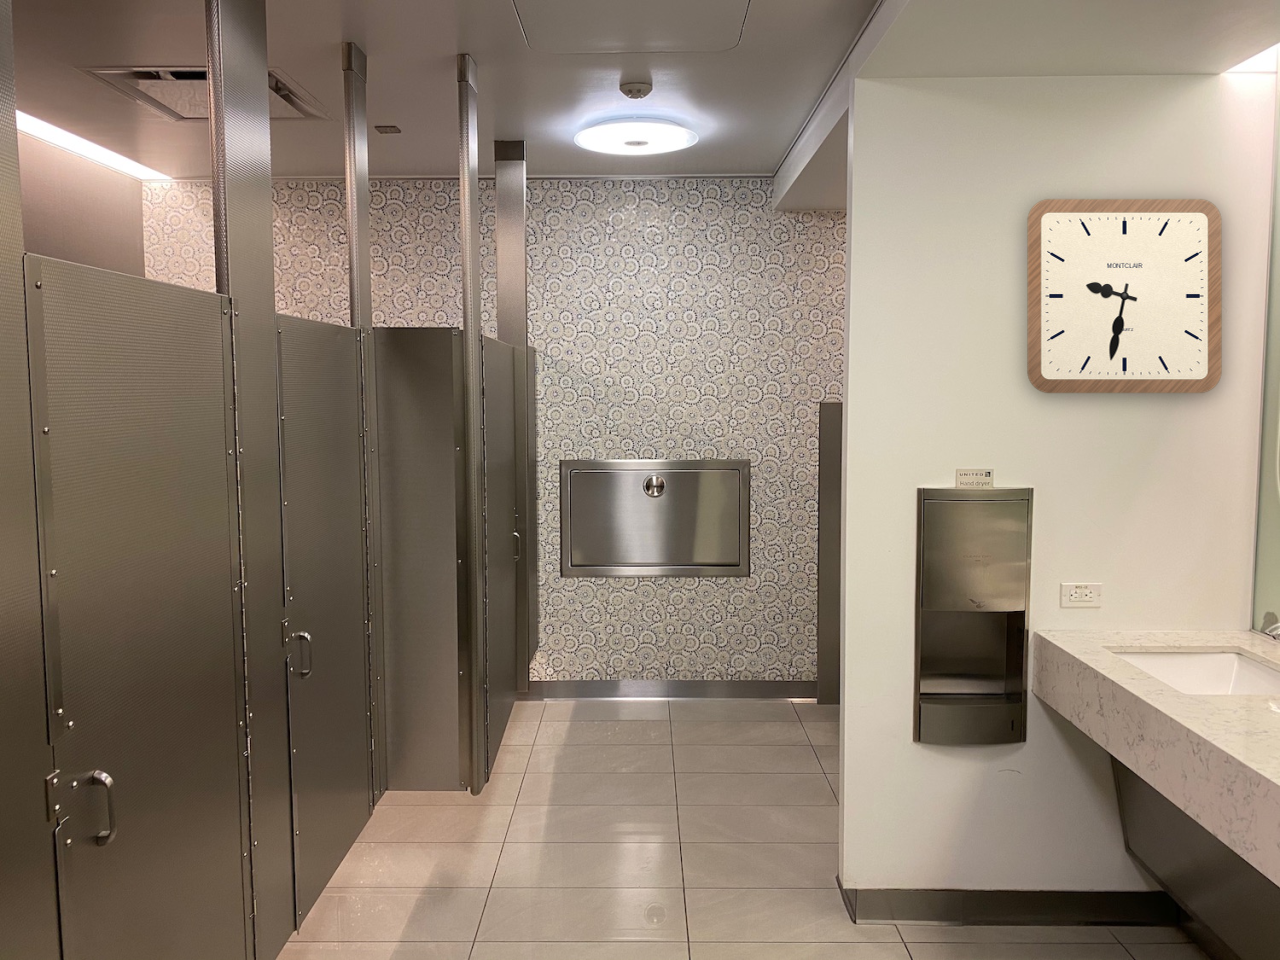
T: 9 h 32 min
